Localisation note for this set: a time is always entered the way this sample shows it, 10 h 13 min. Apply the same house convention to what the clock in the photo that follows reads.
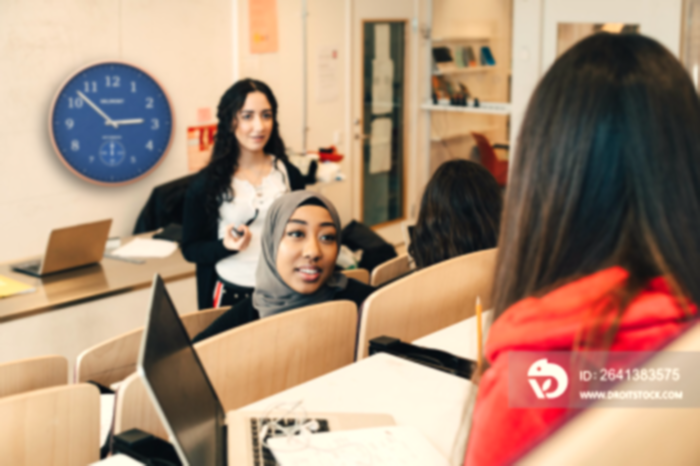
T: 2 h 52 min
